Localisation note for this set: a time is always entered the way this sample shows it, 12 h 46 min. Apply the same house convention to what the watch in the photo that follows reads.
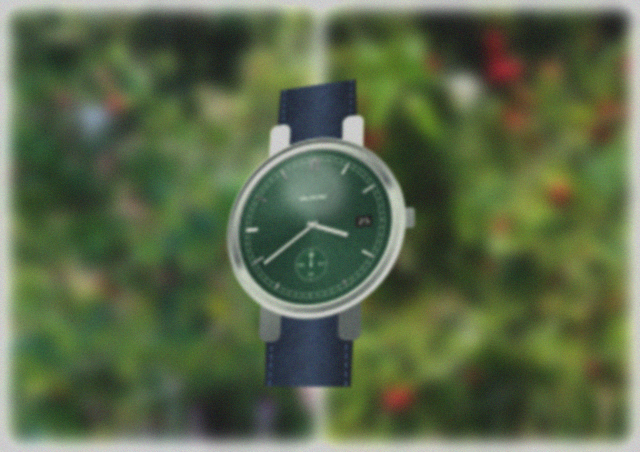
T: 3 h 39 min
